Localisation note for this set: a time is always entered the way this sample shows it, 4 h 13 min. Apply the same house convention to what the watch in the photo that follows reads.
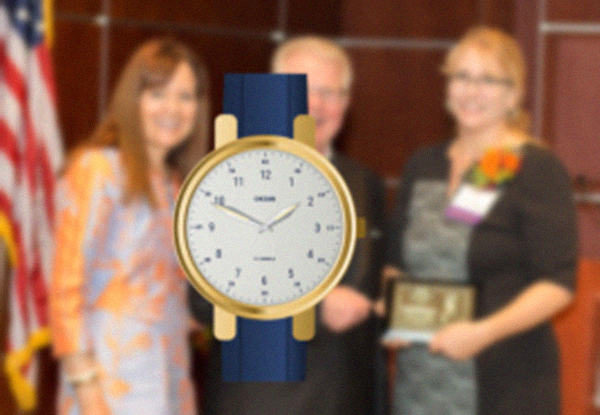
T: 1 h 49 min
